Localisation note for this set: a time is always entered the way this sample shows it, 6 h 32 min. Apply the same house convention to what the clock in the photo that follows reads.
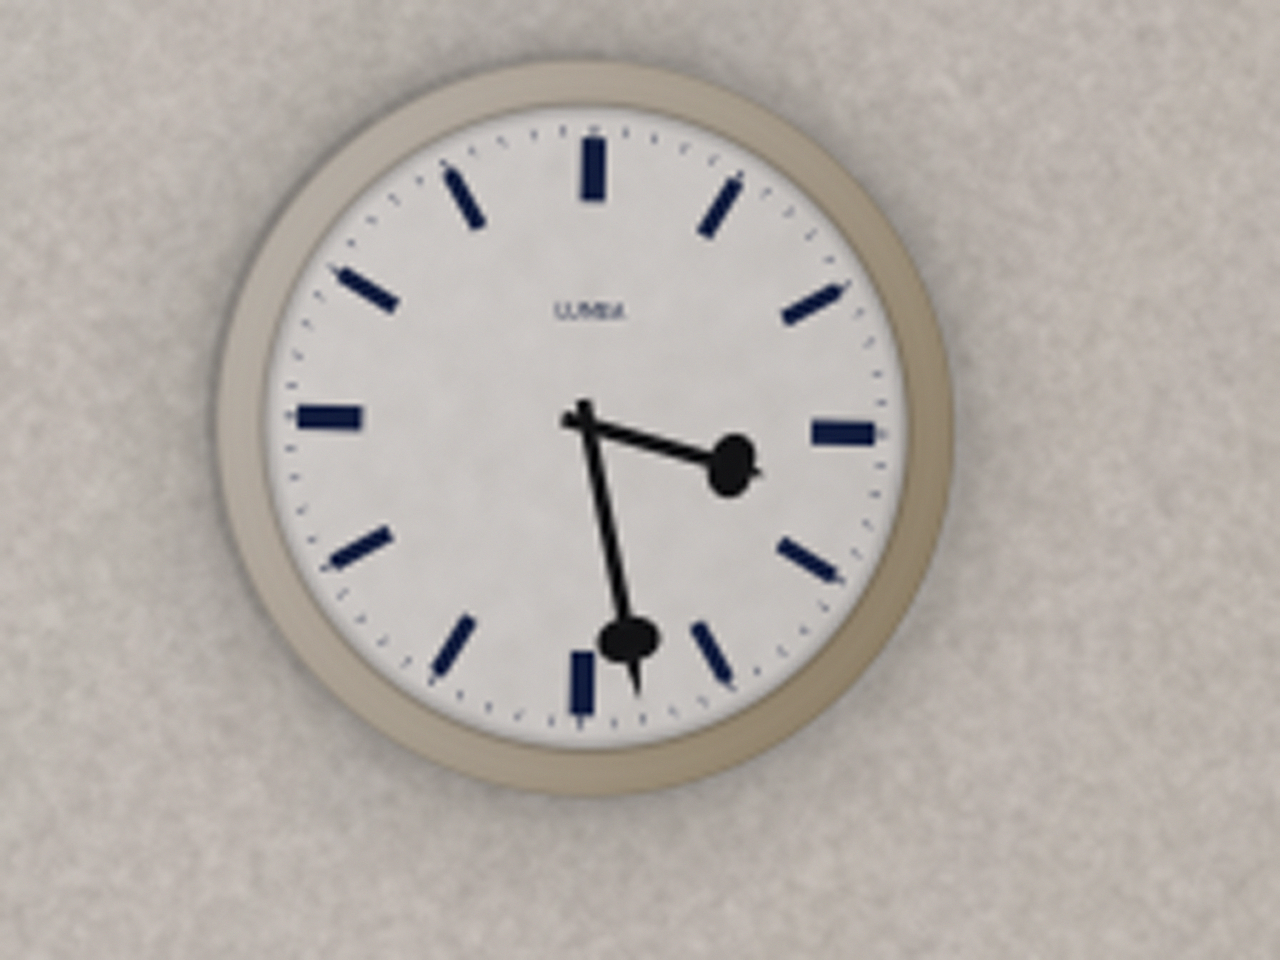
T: 3 h 28 min
